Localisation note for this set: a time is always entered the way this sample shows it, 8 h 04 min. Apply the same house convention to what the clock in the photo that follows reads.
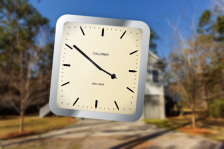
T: 3 h 51 min
